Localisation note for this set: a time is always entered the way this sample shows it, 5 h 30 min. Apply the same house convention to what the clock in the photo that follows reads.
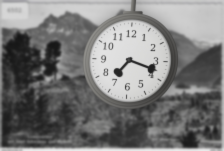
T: 7 h 18 min
